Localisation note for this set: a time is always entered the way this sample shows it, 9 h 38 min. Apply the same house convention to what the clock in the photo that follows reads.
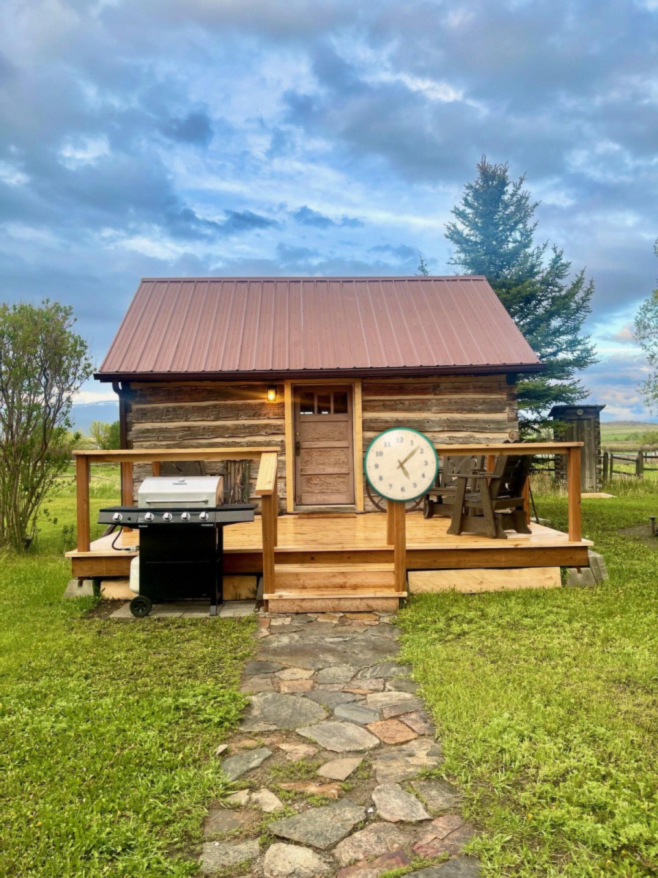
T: 5 h 08 min
